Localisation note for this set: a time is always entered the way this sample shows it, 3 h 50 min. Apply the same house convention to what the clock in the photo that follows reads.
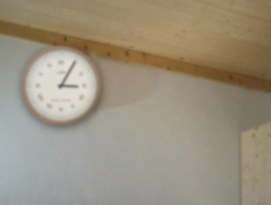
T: 3 h 05 min
